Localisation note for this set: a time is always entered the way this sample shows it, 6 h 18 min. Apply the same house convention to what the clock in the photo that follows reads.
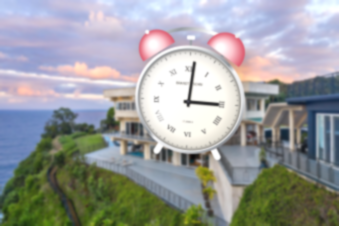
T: 3 h 01 min
